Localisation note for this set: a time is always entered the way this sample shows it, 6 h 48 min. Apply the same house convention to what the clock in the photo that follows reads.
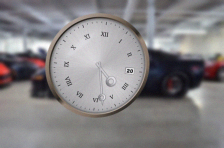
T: 4 h 28 min
